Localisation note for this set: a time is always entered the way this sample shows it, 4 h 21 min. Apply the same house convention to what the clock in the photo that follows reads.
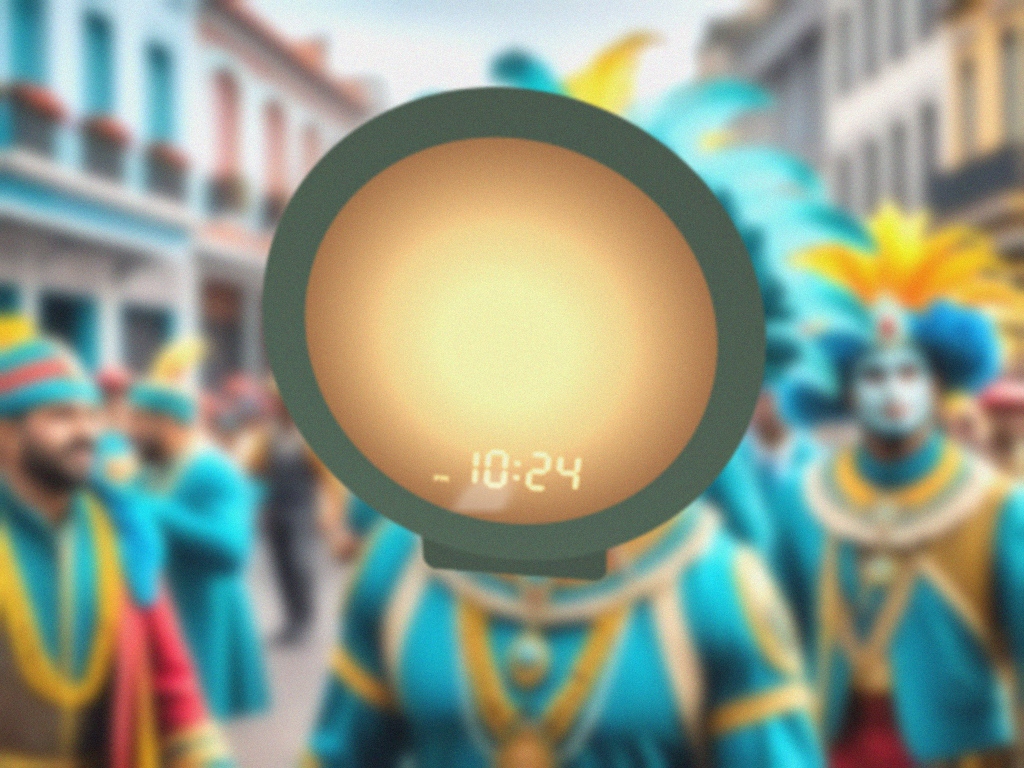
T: 10 h 24 min
